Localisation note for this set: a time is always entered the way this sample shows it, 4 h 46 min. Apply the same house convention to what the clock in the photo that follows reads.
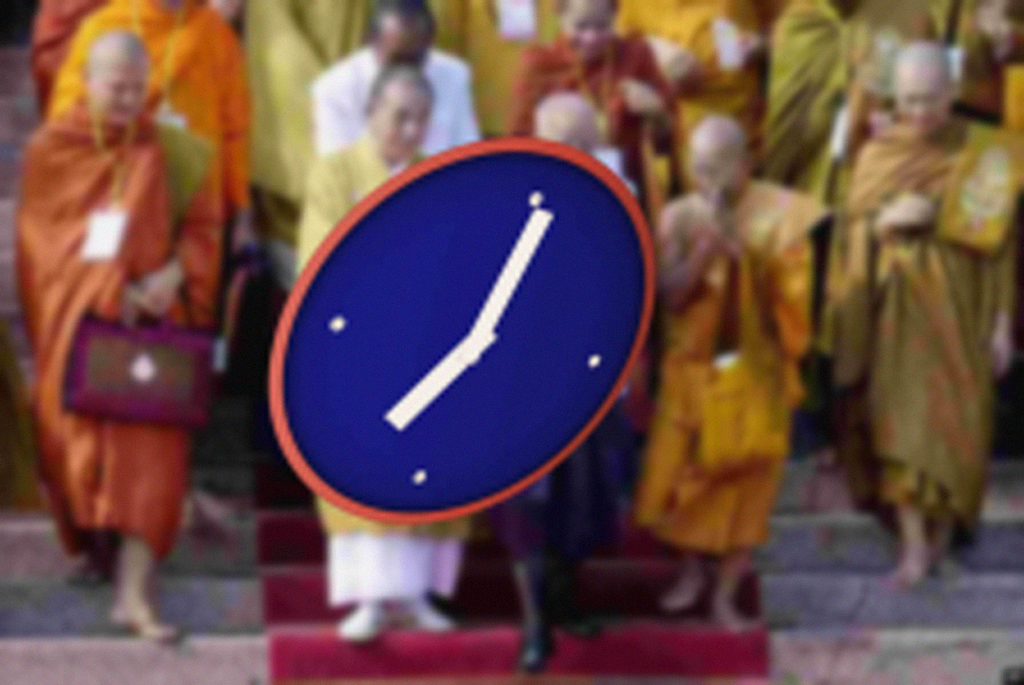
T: 7 h 01 min
